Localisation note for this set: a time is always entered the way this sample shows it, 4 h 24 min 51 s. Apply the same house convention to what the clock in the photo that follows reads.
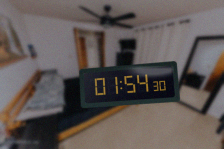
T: 1 h 54 min 30 s
